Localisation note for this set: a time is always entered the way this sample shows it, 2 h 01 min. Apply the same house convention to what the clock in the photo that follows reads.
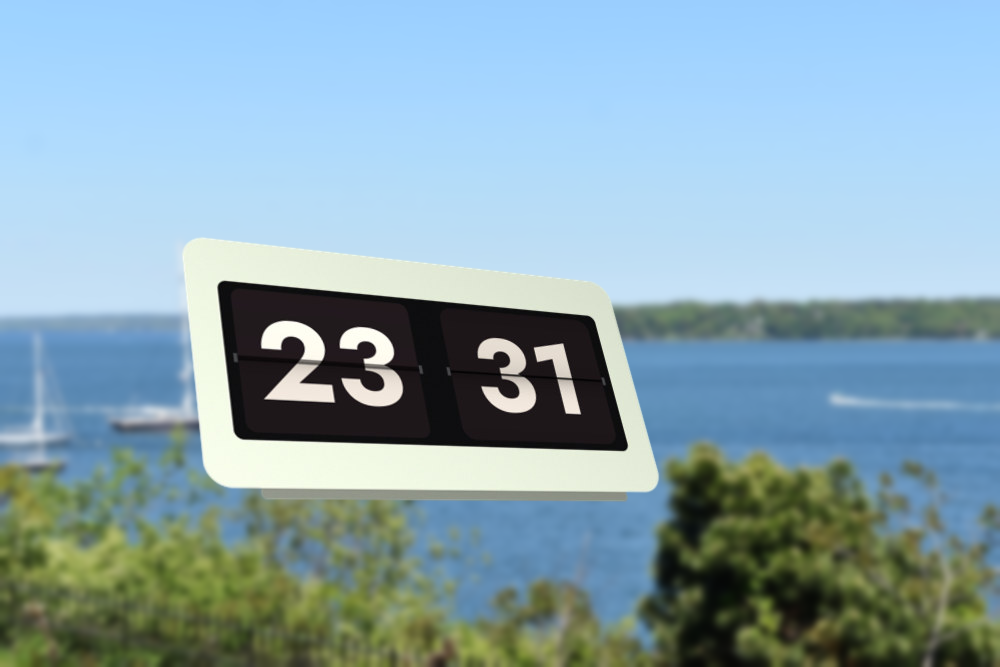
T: 23 h 31 min
